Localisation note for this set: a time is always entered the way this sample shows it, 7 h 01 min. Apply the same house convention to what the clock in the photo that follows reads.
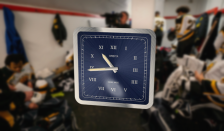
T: 10 h 44 min
